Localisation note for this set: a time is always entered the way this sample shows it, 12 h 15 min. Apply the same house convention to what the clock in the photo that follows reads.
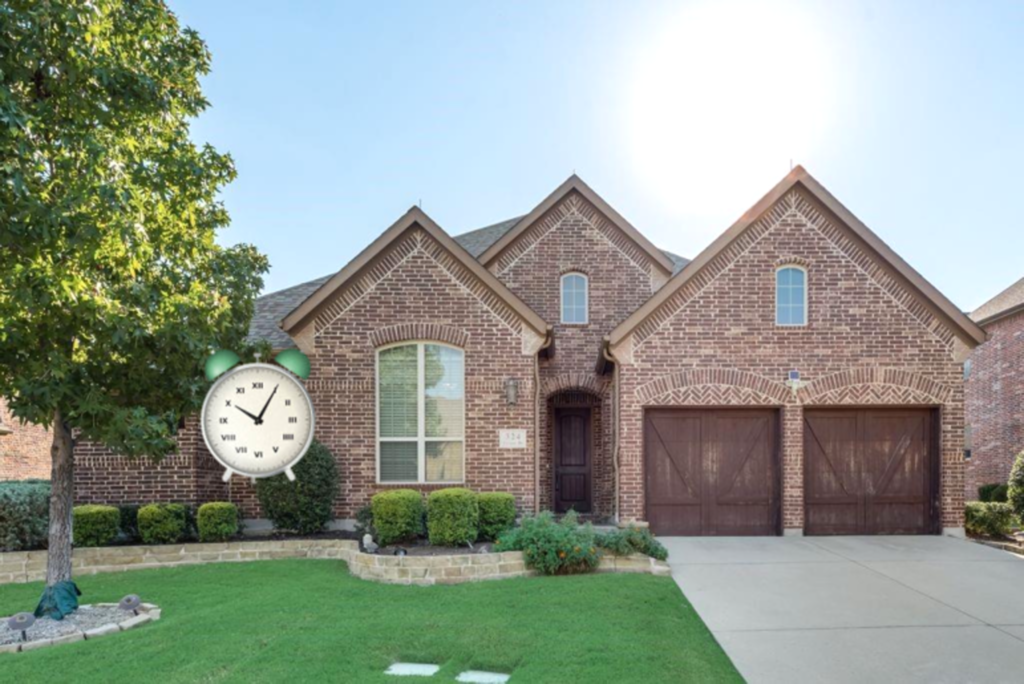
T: 10 h 05 min
